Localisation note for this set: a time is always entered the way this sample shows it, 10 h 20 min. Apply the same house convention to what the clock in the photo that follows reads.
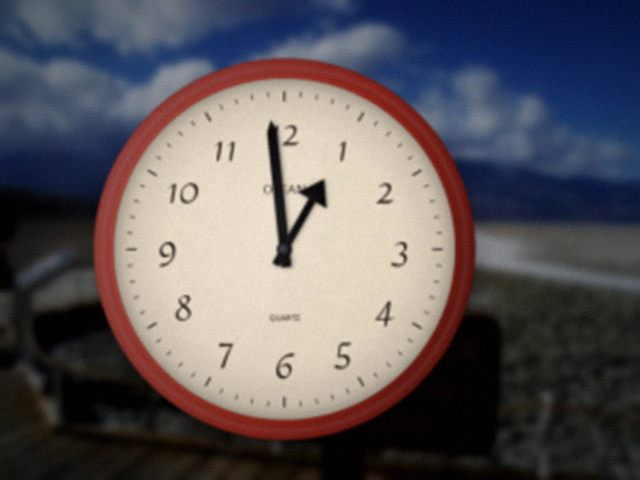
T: 12 h 59 min
